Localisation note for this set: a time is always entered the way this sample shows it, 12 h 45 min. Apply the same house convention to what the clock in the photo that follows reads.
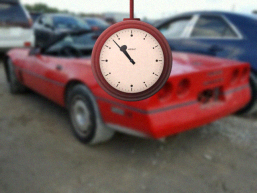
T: 10 h 53 min
